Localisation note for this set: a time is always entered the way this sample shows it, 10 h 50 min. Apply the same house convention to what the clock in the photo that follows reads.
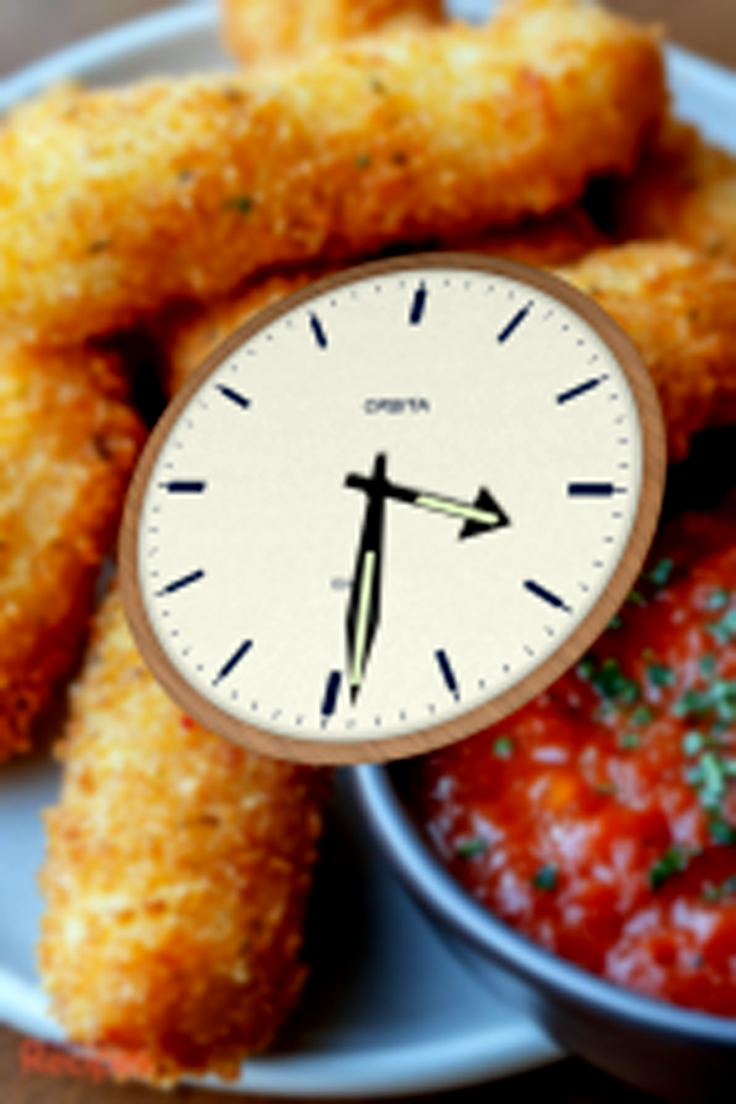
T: 3 h 29 min
